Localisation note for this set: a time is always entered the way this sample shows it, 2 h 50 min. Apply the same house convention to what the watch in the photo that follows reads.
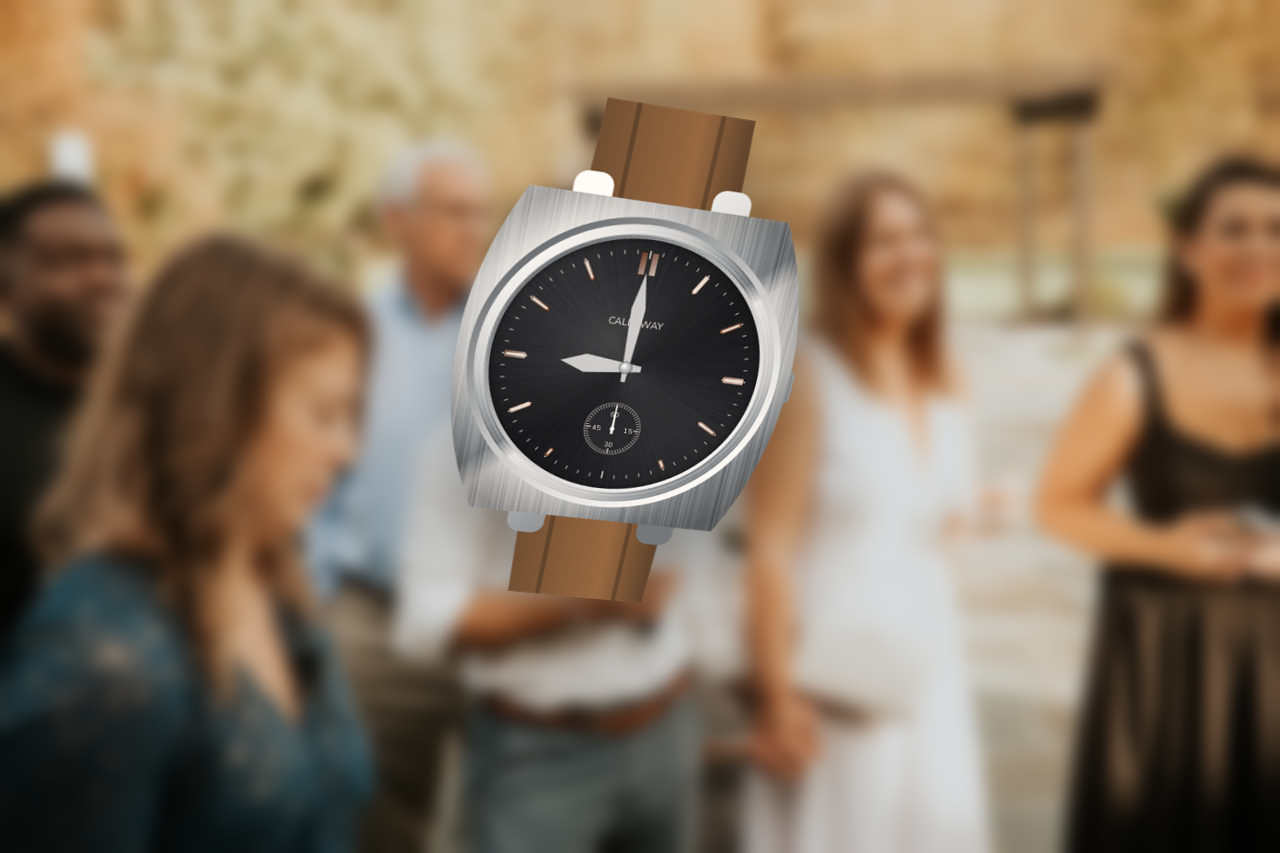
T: 9 h 00 min
